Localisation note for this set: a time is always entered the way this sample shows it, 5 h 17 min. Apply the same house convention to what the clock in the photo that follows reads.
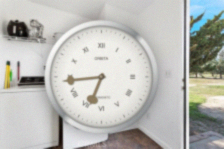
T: 6 h 44 min
